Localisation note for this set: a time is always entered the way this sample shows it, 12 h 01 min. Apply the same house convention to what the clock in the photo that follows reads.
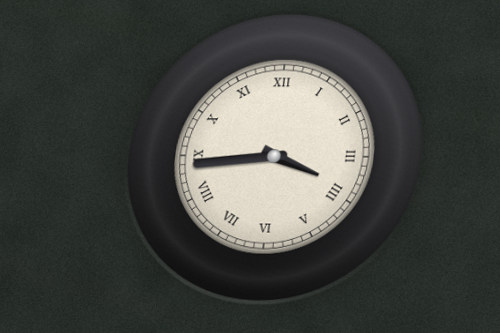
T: 3 h 44 min
